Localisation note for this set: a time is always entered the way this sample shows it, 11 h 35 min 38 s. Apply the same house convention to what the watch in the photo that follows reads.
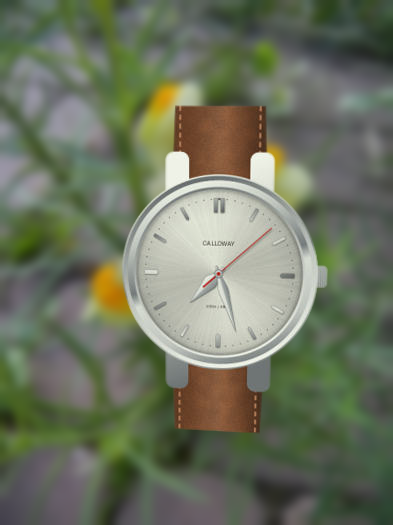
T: 7 h 27 min 08 s
